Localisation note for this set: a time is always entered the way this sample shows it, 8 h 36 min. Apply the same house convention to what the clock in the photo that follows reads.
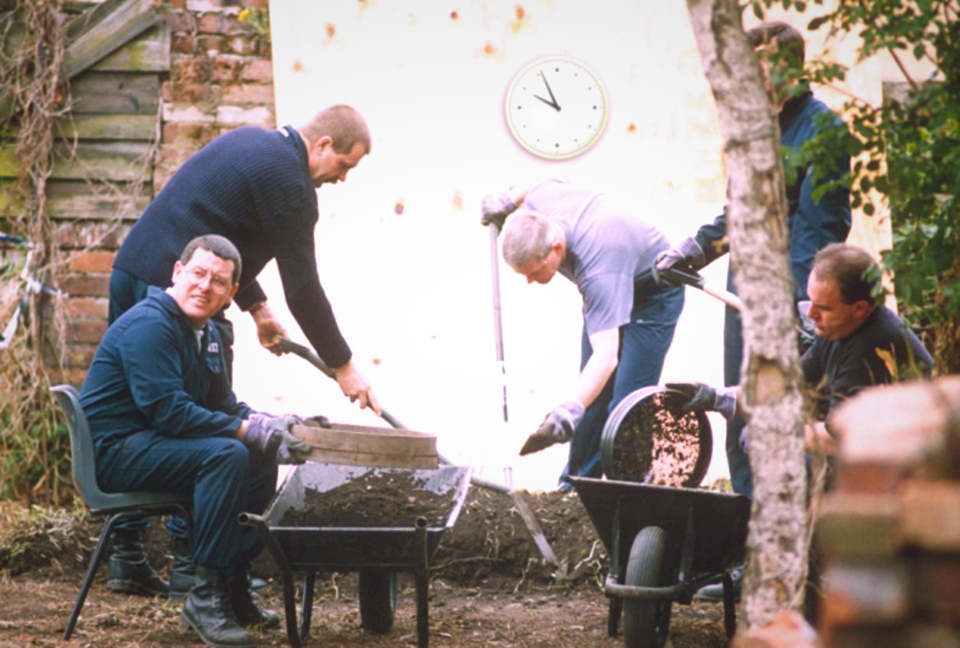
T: 9 h 56 min
